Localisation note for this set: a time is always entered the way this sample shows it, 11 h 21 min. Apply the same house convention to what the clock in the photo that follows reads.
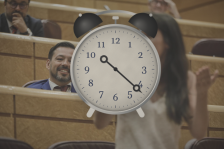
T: 10 h 22 min
